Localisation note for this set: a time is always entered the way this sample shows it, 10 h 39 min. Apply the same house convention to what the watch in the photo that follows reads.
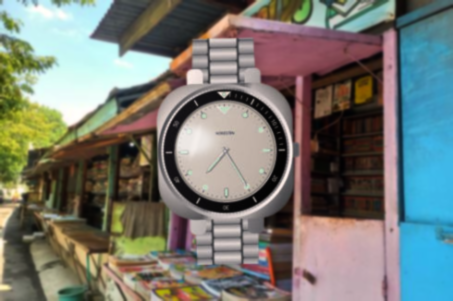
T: 7 h 25 min
